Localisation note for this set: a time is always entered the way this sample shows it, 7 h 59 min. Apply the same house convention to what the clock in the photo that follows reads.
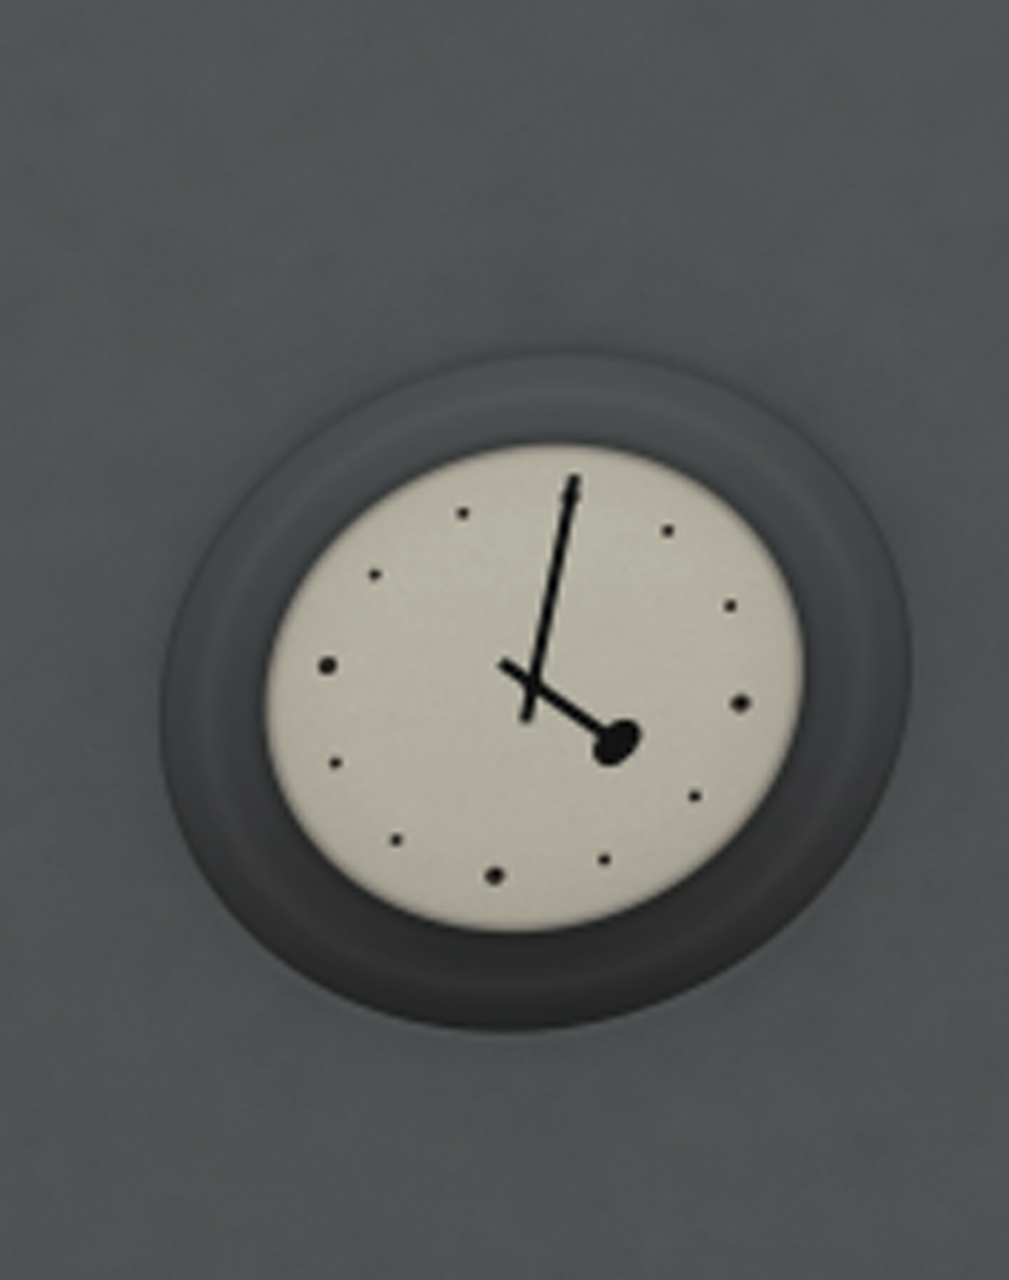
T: 4 h 00 min
